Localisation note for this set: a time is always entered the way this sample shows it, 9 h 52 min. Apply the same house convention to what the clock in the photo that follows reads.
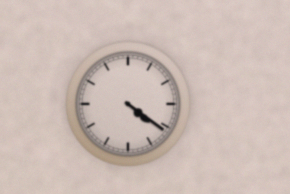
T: 4 h 21 min
